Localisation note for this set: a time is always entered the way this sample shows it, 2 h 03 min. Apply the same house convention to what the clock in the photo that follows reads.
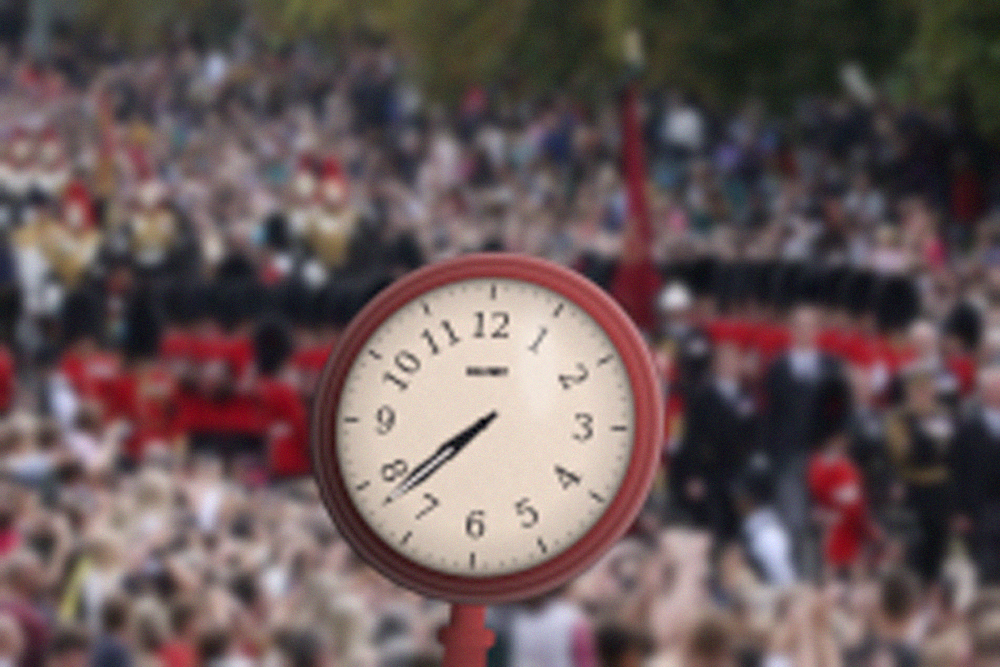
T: 7 h 38 min
